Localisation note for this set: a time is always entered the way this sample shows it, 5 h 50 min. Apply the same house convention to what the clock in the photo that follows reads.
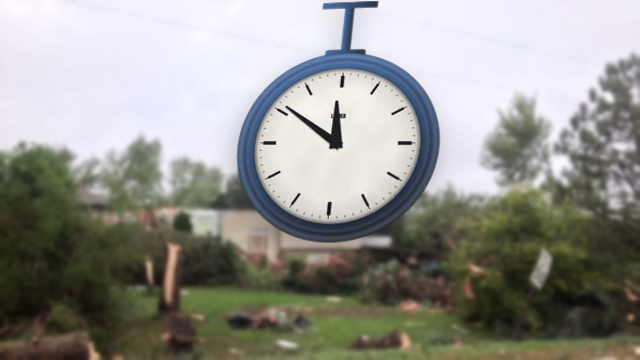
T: 11 h 51 min
